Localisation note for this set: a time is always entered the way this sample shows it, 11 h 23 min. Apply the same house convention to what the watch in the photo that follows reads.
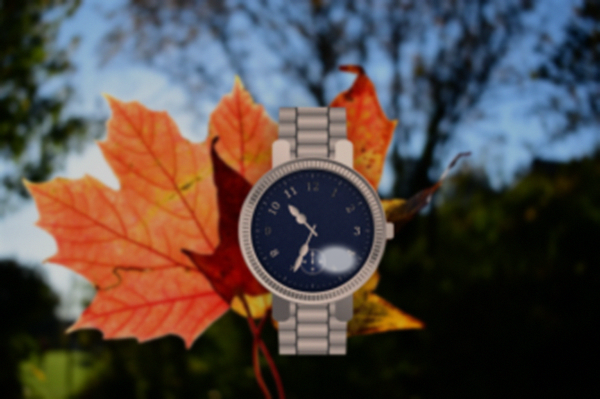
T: 10 h 34 min
